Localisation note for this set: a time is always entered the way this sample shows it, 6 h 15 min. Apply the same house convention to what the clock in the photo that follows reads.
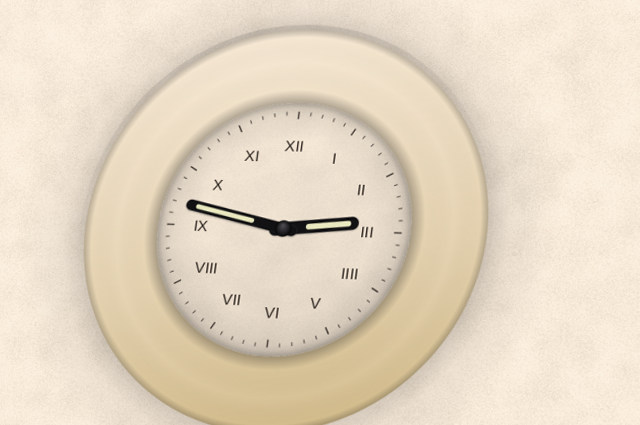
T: 2 h 47 min
